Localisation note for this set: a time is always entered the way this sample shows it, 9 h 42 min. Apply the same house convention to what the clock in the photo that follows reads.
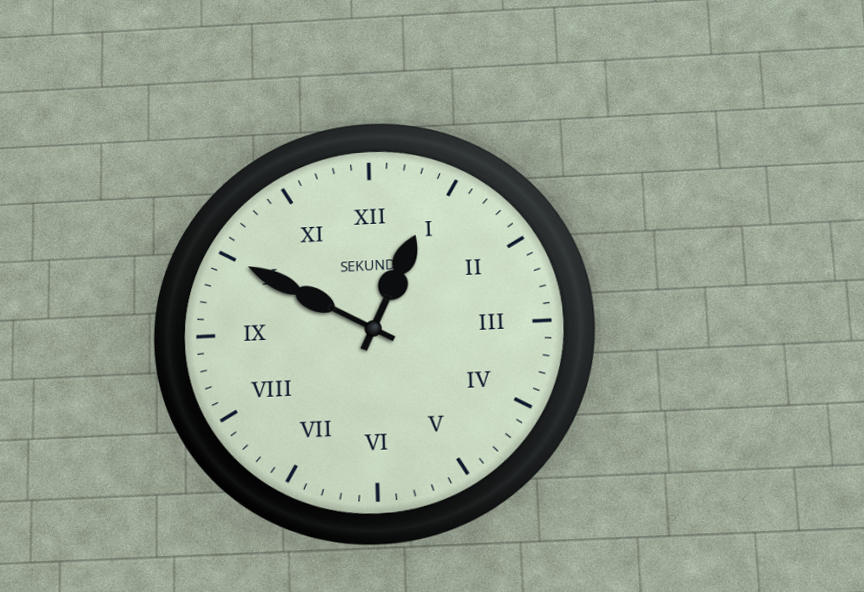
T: 12 h 50 min
